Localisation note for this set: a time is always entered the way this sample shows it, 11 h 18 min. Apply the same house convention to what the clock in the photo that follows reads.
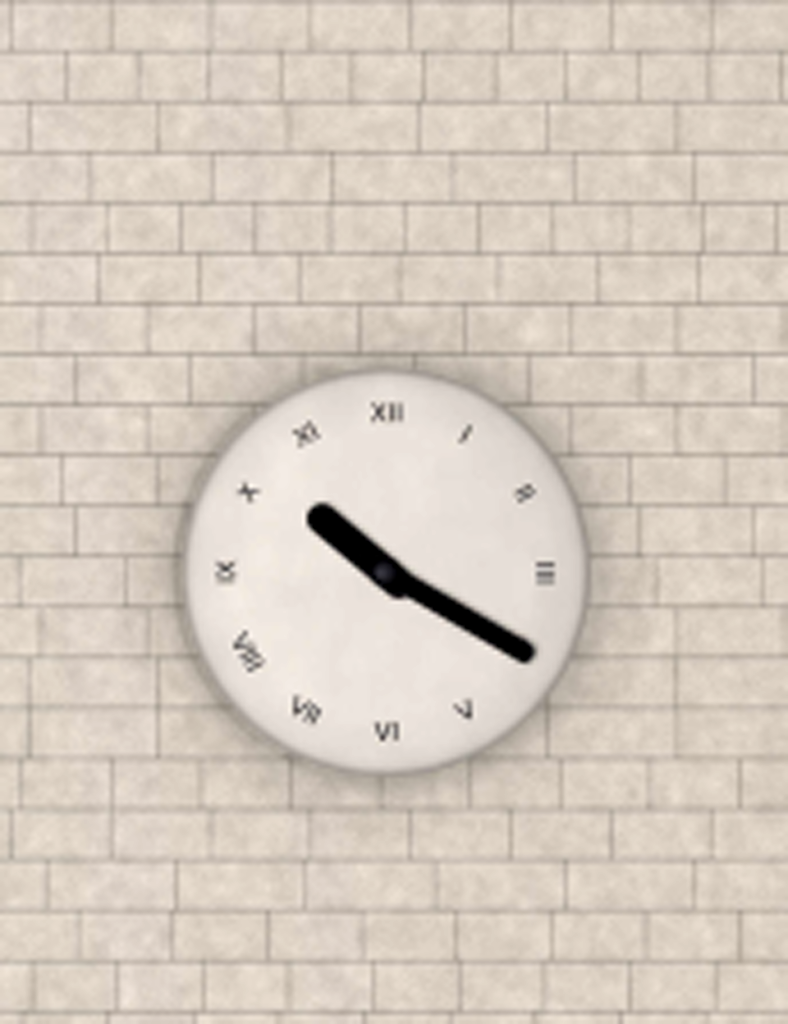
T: 10 h 20 min
